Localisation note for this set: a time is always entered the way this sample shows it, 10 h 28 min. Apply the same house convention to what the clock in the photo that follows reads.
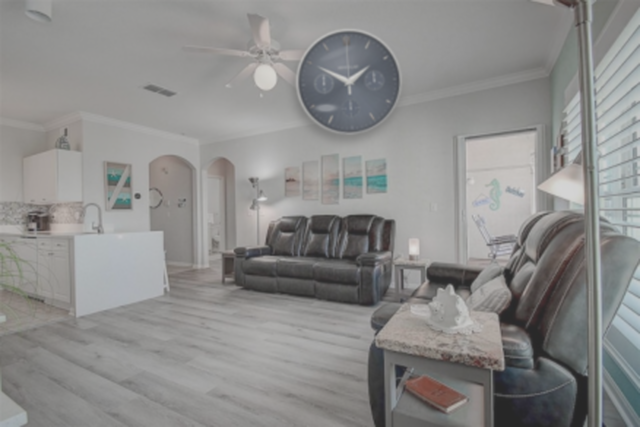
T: 1 h 50 min
